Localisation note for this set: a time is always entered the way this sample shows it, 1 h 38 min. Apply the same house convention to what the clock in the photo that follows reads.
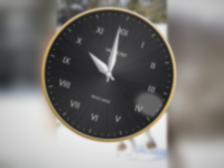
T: 9 h 59 min
